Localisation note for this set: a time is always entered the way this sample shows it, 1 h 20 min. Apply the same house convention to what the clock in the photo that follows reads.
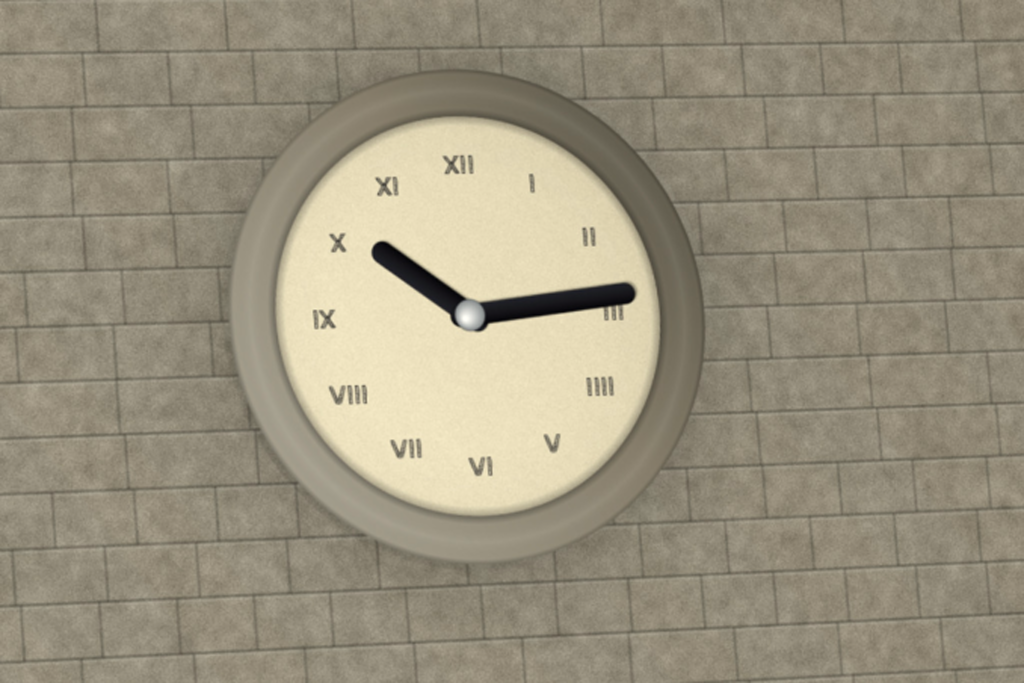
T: 10 h 14 min
